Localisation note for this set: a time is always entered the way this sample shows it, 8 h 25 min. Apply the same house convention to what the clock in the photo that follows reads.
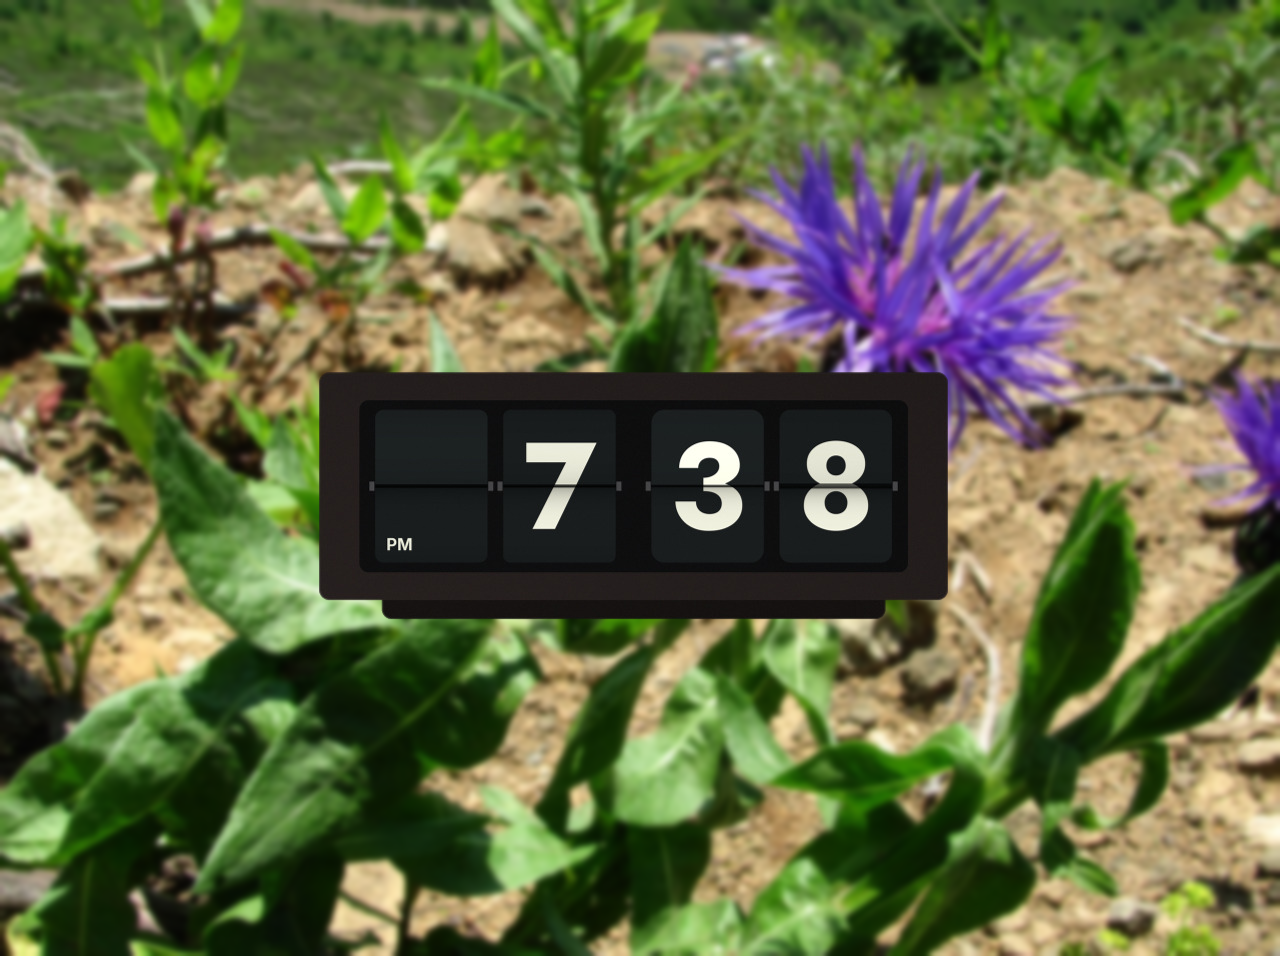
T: 7 h 38 min
